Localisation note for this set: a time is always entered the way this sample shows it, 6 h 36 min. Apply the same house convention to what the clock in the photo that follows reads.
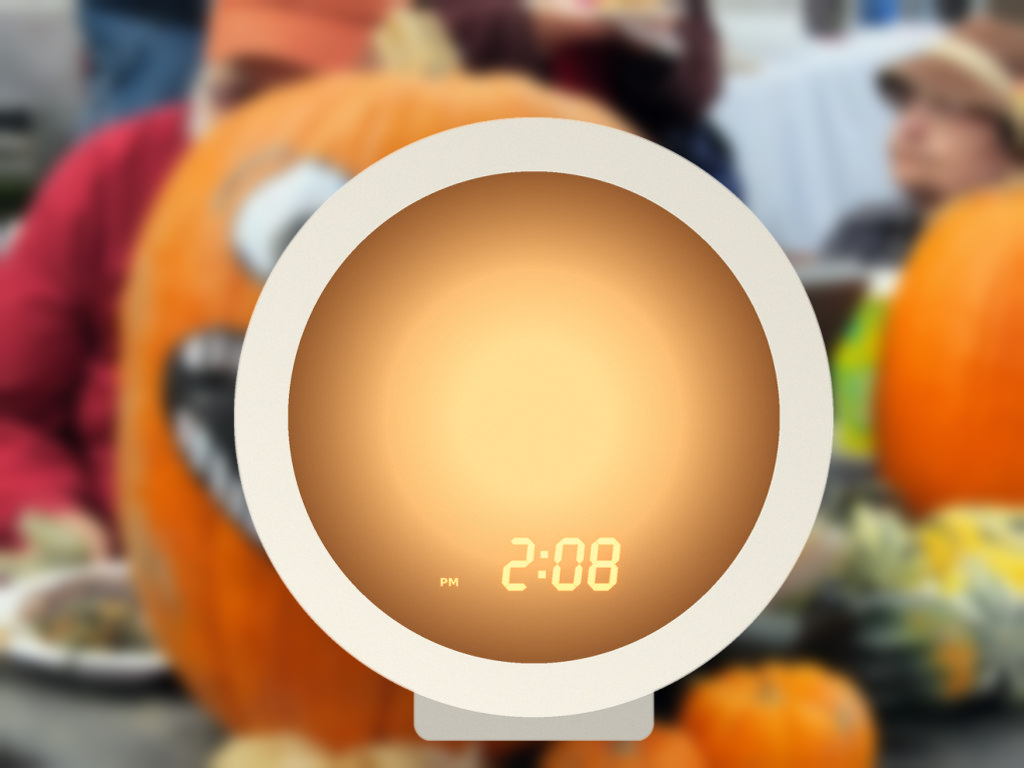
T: 2 h 08 min
